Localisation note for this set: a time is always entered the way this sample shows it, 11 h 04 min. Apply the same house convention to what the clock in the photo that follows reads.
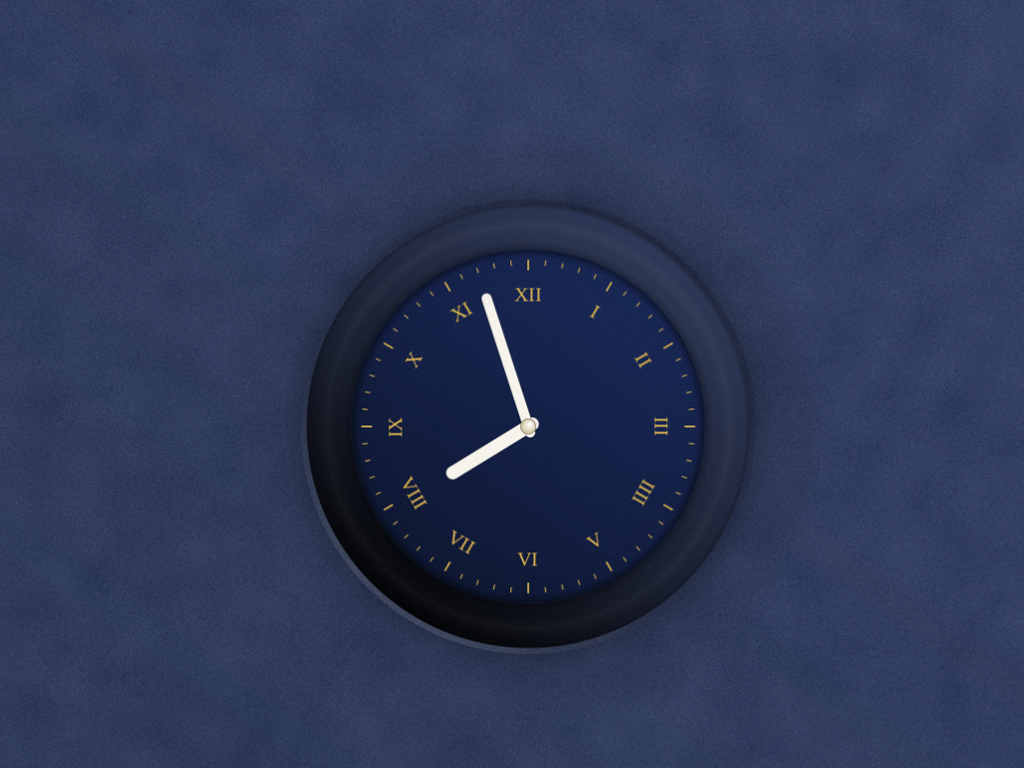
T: 7 h 57 min
